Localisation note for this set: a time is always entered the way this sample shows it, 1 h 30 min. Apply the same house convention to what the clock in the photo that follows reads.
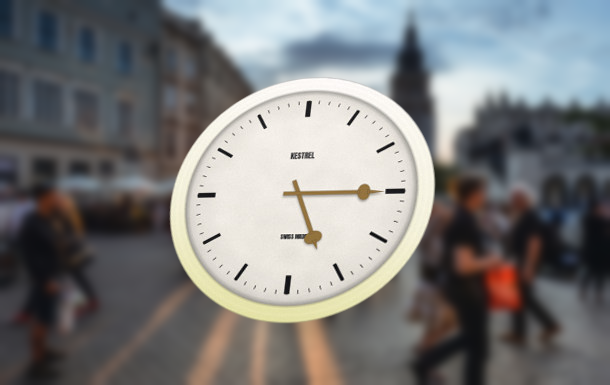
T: 5 h 15 min
